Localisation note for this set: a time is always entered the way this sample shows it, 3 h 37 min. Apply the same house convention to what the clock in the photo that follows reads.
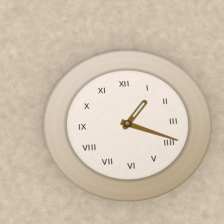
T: 1 h 19 min
